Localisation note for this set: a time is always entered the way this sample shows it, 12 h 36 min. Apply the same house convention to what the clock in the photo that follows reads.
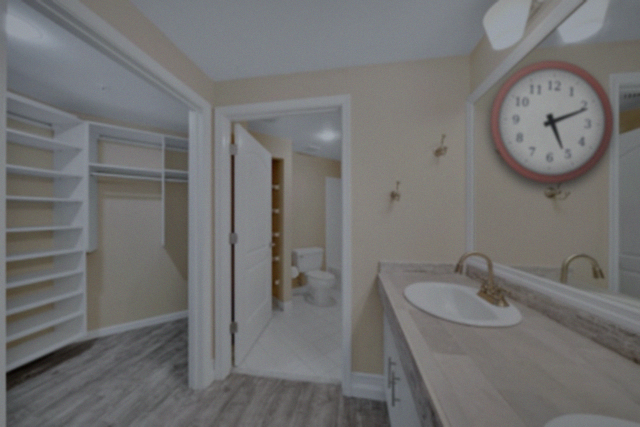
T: 5 h 11 min
